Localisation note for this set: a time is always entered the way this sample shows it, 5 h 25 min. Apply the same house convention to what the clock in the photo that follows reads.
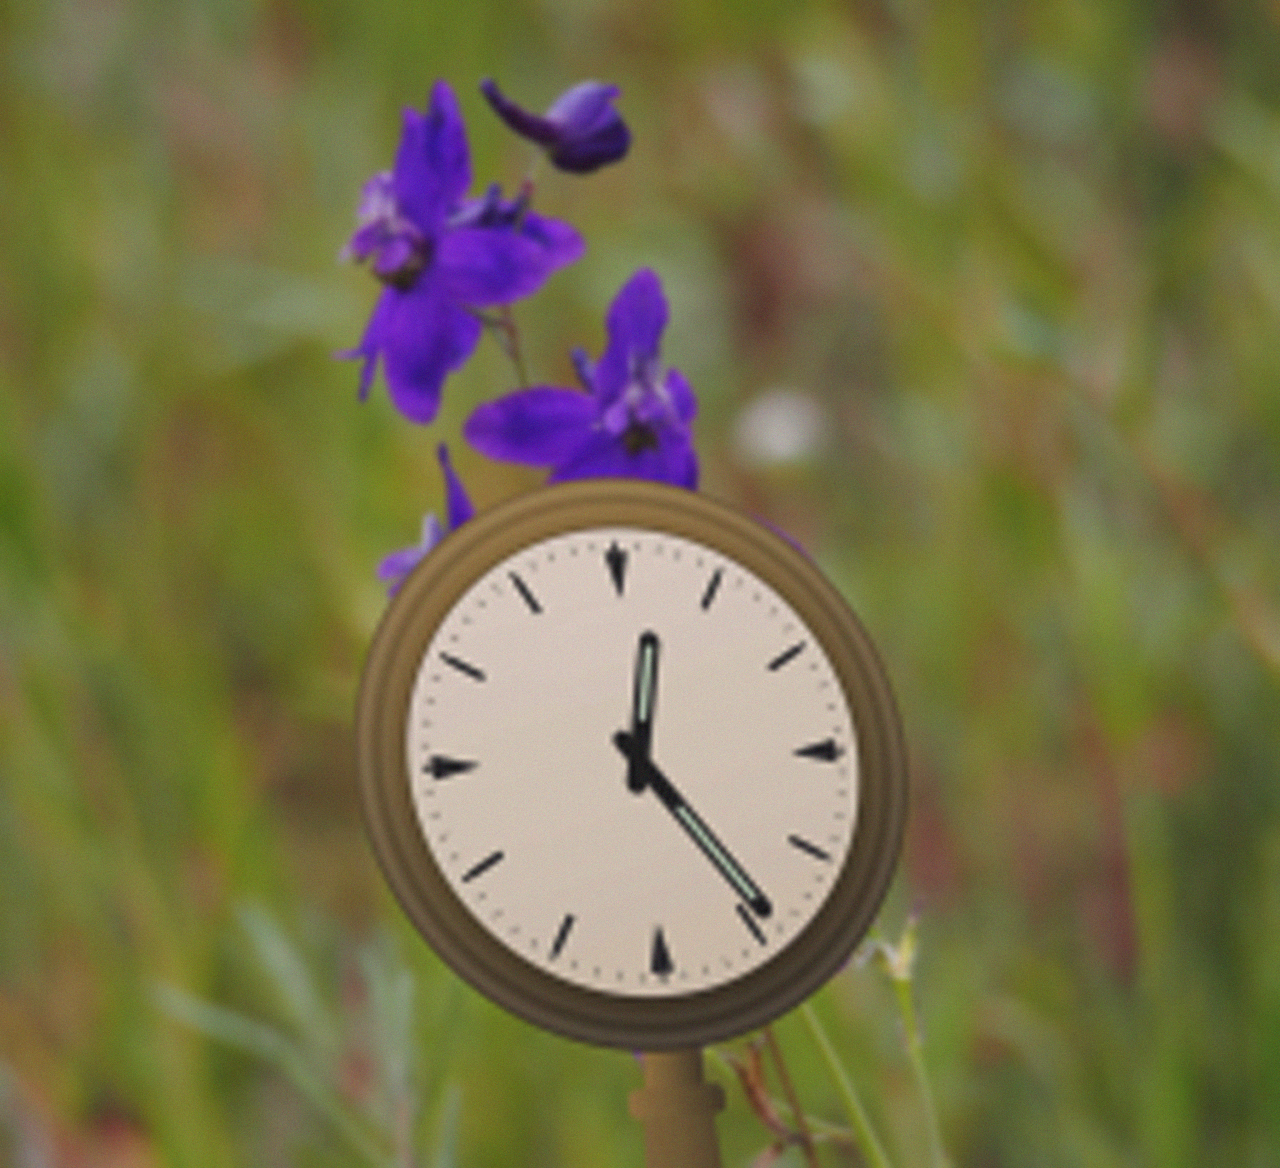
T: 12 h 24 min
